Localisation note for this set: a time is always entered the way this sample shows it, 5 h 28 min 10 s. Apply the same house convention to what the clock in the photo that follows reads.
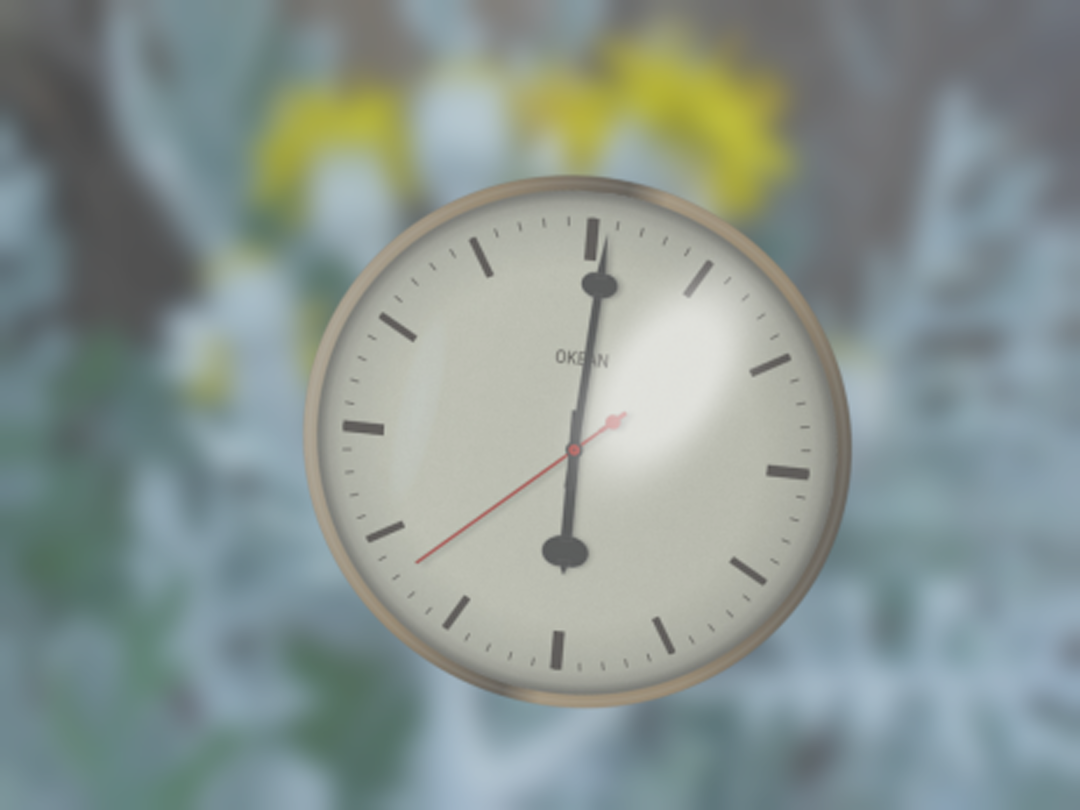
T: 6 h 00 min 38 s
